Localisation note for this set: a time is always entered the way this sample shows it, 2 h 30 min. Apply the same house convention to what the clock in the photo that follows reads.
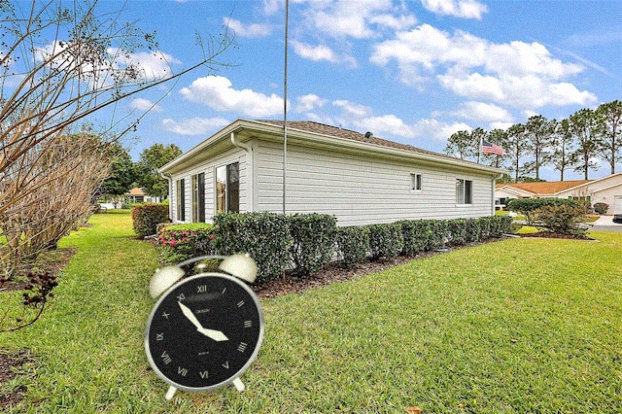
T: 3 h 54 min
